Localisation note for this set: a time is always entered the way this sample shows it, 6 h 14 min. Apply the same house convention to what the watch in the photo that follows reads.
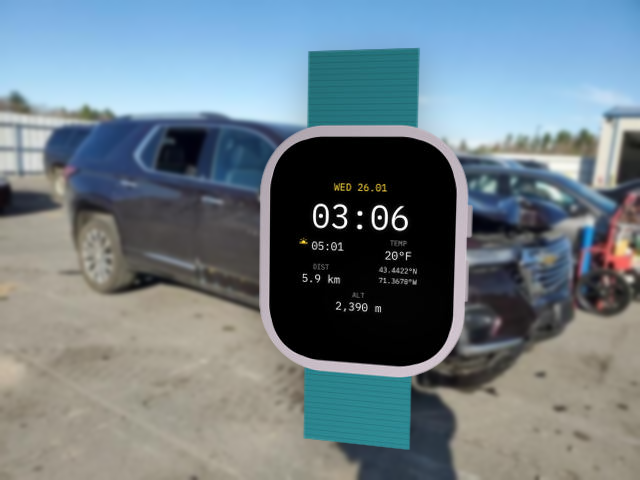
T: 3 h 06 min
